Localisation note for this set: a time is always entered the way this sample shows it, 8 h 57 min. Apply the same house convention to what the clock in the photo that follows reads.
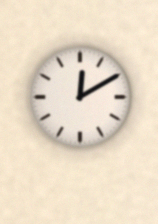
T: 12 h 10 min
